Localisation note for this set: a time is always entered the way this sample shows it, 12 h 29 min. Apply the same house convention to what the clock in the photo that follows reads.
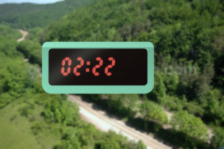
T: 2 h 22 min
